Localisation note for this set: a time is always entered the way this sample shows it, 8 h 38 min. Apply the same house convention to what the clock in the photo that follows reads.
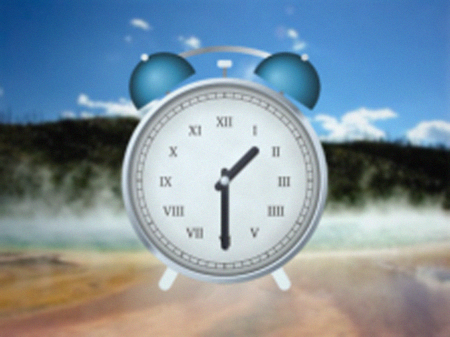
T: 1 h 30 min
